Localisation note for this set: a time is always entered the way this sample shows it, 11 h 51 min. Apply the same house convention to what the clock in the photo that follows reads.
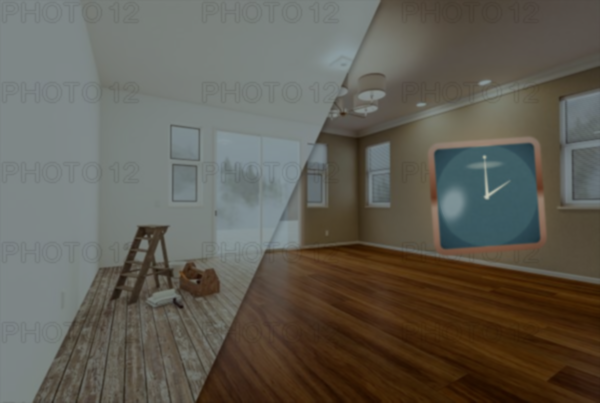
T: 2 h 00 min
